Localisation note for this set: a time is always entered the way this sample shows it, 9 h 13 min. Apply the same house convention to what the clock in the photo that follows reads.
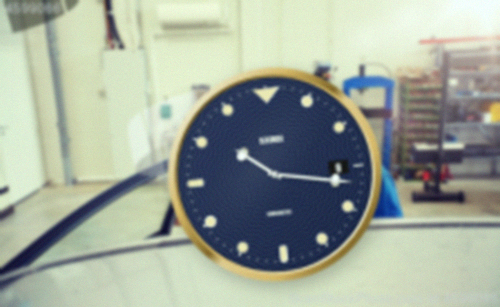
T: 10 h 17 min
